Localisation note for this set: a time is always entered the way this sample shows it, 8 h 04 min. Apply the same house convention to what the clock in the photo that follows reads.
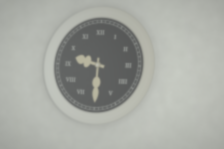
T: 9 h 30 min
